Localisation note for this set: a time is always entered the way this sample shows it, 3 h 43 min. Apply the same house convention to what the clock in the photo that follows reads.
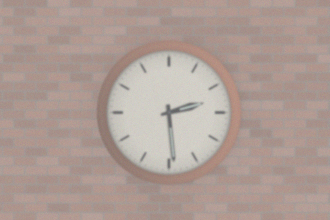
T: 2 h 29 min
